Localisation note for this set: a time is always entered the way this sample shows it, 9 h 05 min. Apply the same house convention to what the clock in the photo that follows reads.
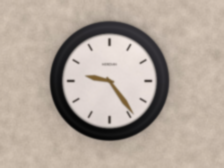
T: 9 h 24 min
